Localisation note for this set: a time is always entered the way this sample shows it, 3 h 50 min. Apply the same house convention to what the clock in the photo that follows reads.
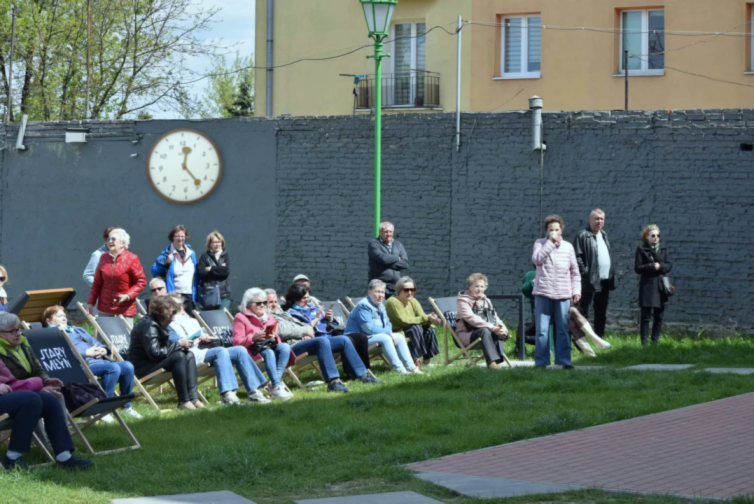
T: 12 h 24 min
